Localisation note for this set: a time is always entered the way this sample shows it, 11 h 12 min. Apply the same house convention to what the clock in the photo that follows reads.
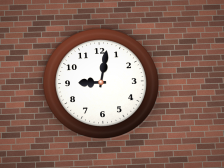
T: 9 h 02 min
